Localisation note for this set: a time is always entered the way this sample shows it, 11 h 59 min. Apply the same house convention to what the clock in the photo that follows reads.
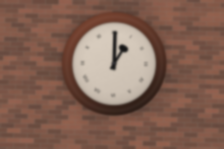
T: 1 h 00 min
